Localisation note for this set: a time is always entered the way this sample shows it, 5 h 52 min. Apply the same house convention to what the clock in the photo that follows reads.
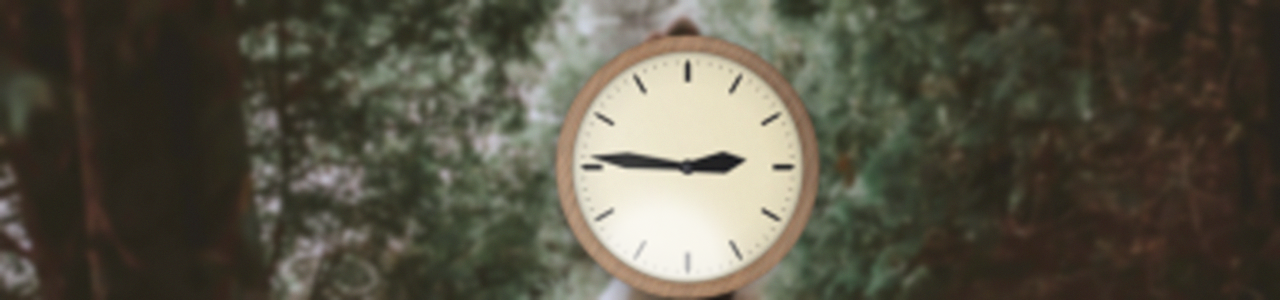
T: 2 h 46 min
